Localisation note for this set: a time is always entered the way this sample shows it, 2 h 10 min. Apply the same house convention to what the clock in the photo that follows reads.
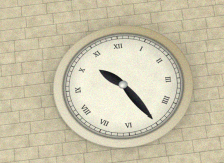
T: 10 h 25 min
